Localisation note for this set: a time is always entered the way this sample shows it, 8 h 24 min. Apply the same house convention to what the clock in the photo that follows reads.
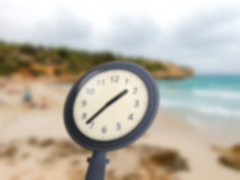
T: 1 h 37 min
